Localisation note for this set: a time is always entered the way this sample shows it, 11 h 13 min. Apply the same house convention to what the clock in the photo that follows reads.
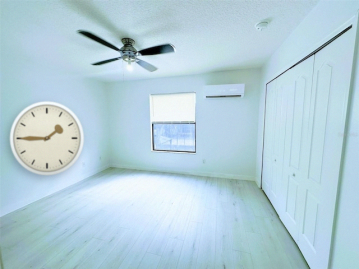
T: 1 h 45 min
